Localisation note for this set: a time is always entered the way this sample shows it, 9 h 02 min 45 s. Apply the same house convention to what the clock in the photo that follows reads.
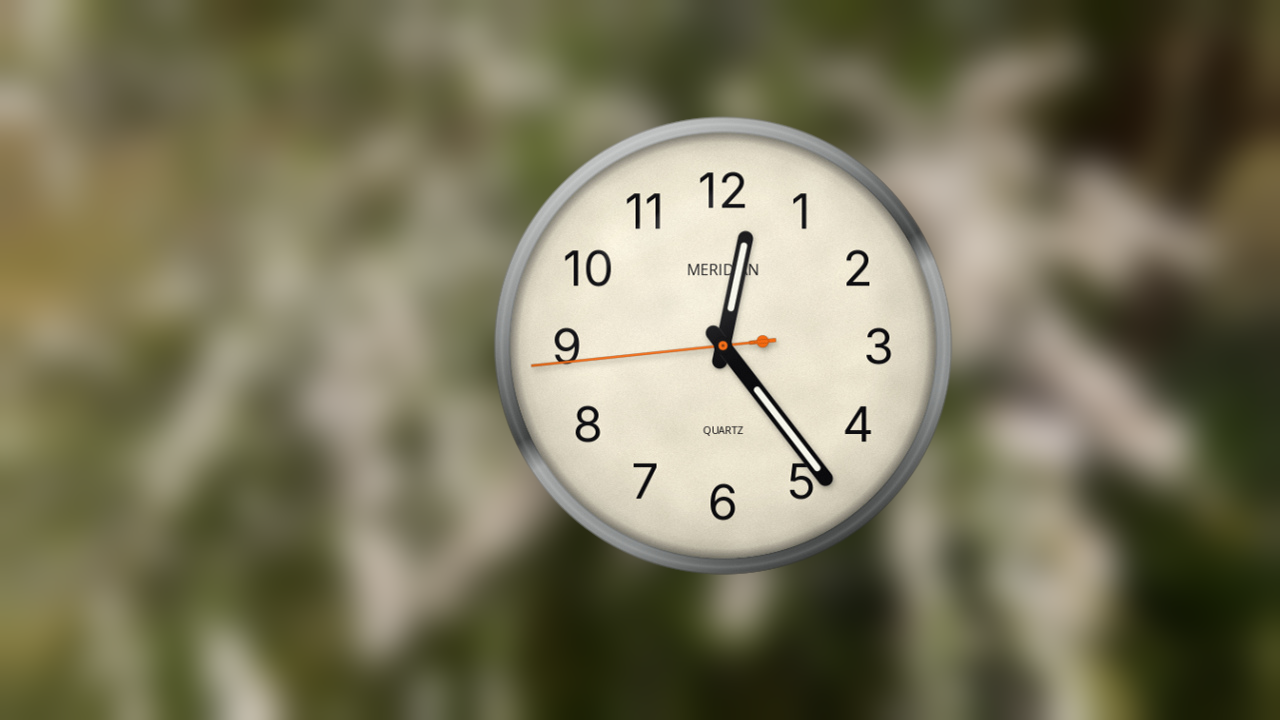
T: 12 h 23 min 44 s
